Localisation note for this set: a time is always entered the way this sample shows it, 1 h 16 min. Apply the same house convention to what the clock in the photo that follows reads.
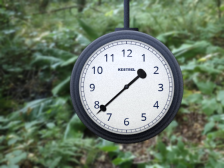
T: 1 h 38 min
